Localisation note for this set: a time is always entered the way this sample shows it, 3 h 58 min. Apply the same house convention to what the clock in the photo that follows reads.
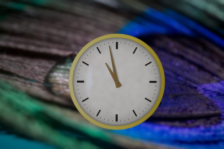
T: 10 h 58 min
